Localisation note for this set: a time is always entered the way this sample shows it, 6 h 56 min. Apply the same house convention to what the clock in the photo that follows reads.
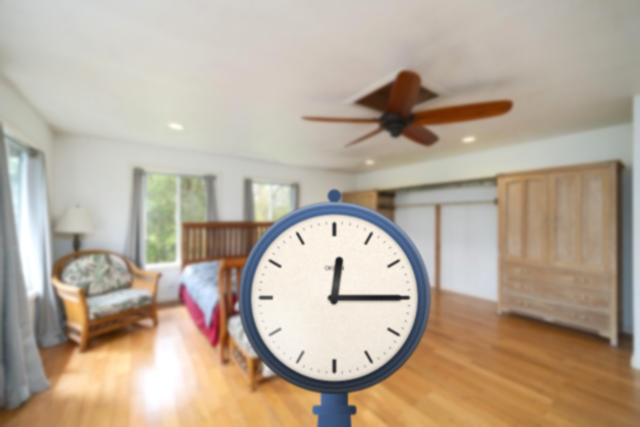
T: 12 h 15 min
